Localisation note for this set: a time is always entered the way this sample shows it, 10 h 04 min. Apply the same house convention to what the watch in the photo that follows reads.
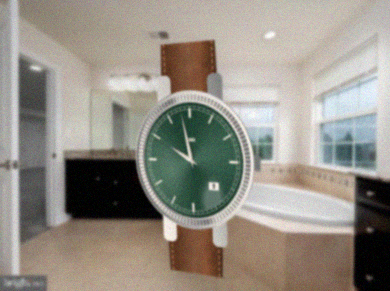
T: 9 h 58 min
